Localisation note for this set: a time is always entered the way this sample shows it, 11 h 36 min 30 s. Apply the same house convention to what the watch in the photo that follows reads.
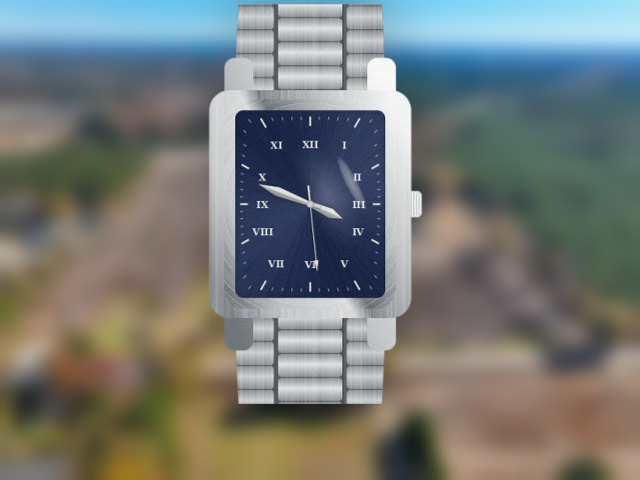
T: 3 h 48 min 29 s
